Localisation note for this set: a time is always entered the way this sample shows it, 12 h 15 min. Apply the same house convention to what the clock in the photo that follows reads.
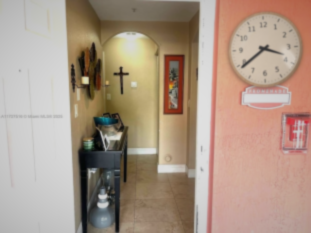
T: 3 h 39 min
